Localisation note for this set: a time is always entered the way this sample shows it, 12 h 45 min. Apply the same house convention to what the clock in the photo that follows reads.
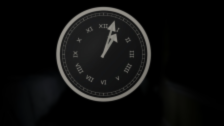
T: 1 h 03 min
